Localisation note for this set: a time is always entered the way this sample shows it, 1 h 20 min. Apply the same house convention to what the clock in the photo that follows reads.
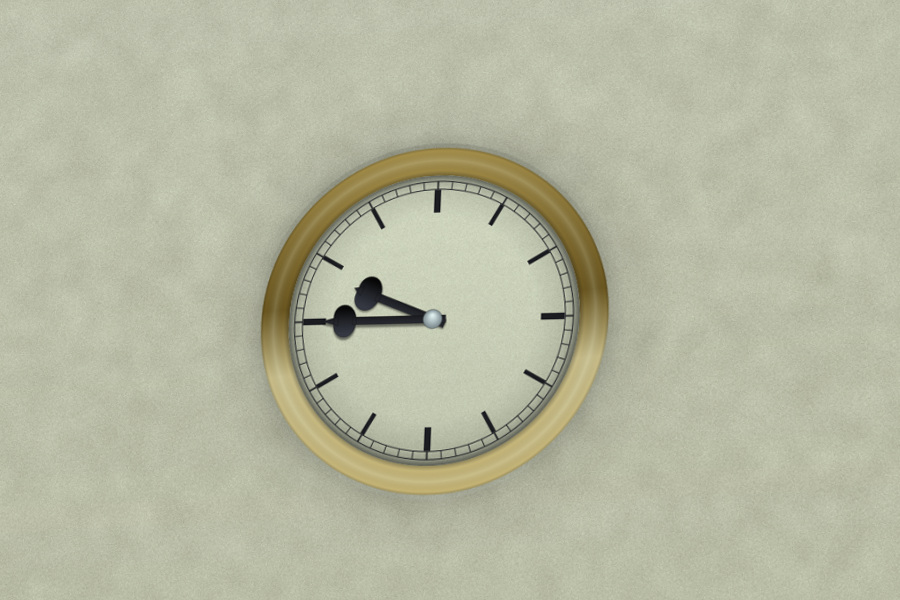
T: 9 h 45 min
